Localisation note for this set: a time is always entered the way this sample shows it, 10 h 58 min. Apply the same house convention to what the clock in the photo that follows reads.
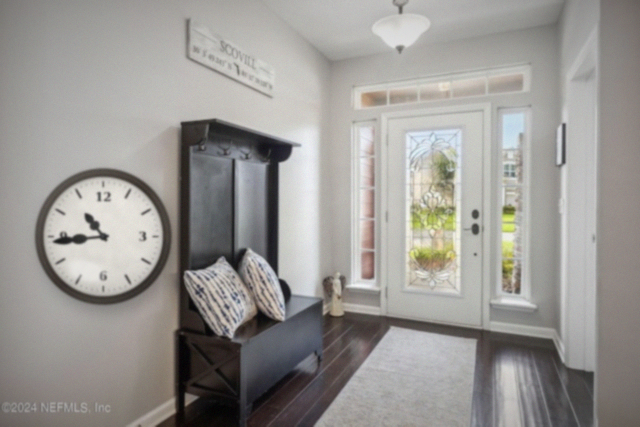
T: 10 h 44 min
